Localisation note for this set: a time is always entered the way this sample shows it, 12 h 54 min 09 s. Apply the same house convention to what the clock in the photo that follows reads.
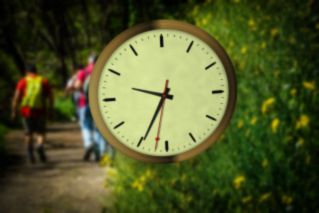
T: 9 h 34 min 32 s
